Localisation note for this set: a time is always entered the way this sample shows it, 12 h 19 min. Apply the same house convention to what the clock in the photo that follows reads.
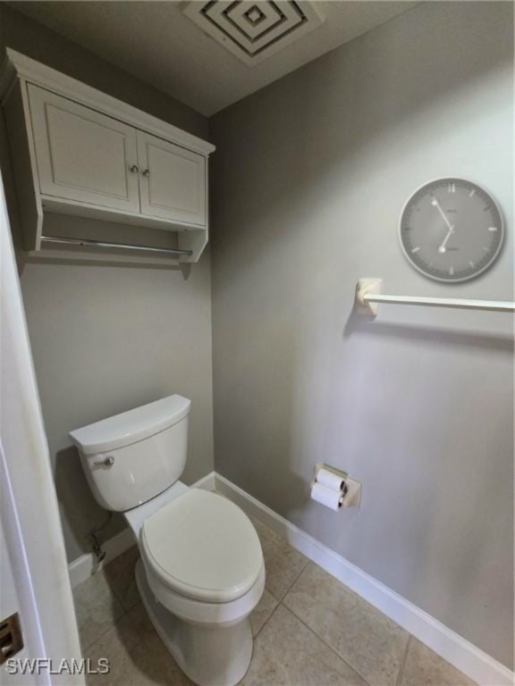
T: 6 h 55 min
